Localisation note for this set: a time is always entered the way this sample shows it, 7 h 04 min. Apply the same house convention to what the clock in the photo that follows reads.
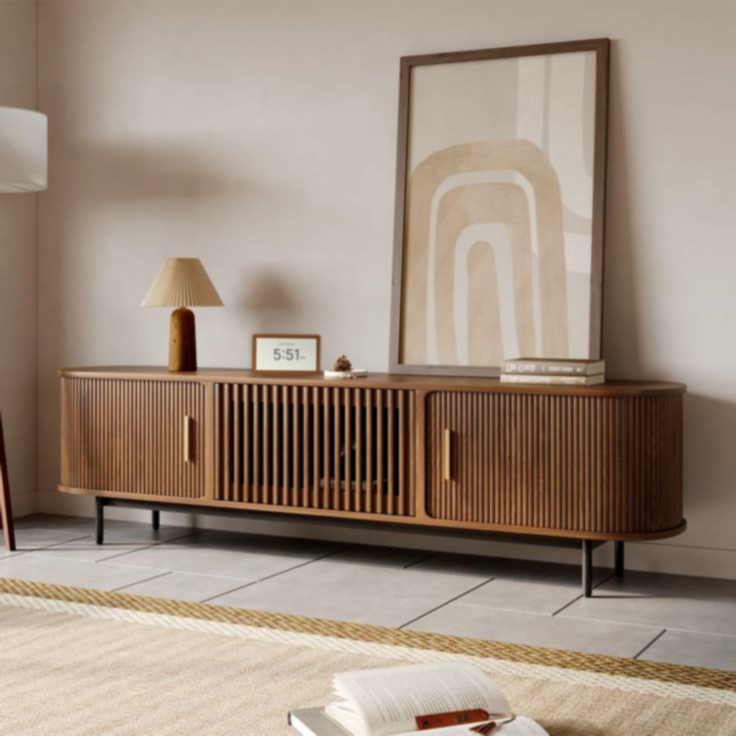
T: 5 h 51 min
